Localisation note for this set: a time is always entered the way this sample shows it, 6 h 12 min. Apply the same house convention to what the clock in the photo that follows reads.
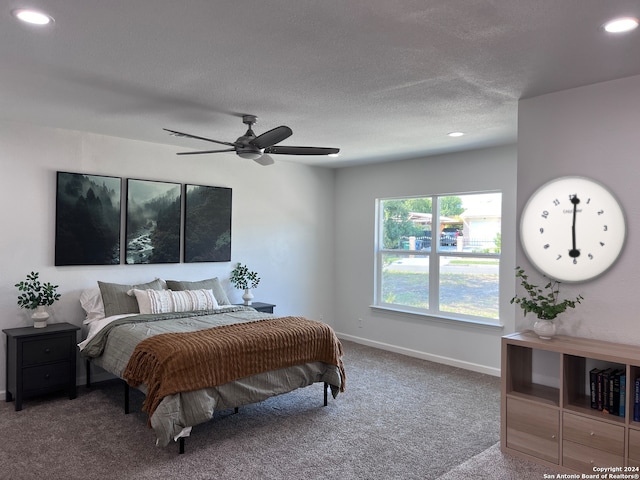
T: 6 h 01 min
